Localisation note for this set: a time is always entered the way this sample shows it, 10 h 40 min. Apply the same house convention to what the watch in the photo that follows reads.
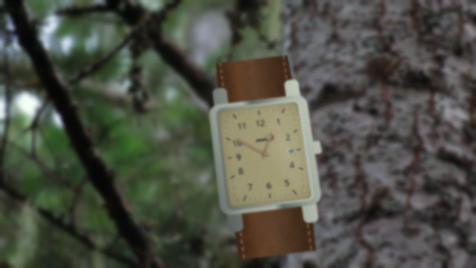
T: 12 h 51 min
